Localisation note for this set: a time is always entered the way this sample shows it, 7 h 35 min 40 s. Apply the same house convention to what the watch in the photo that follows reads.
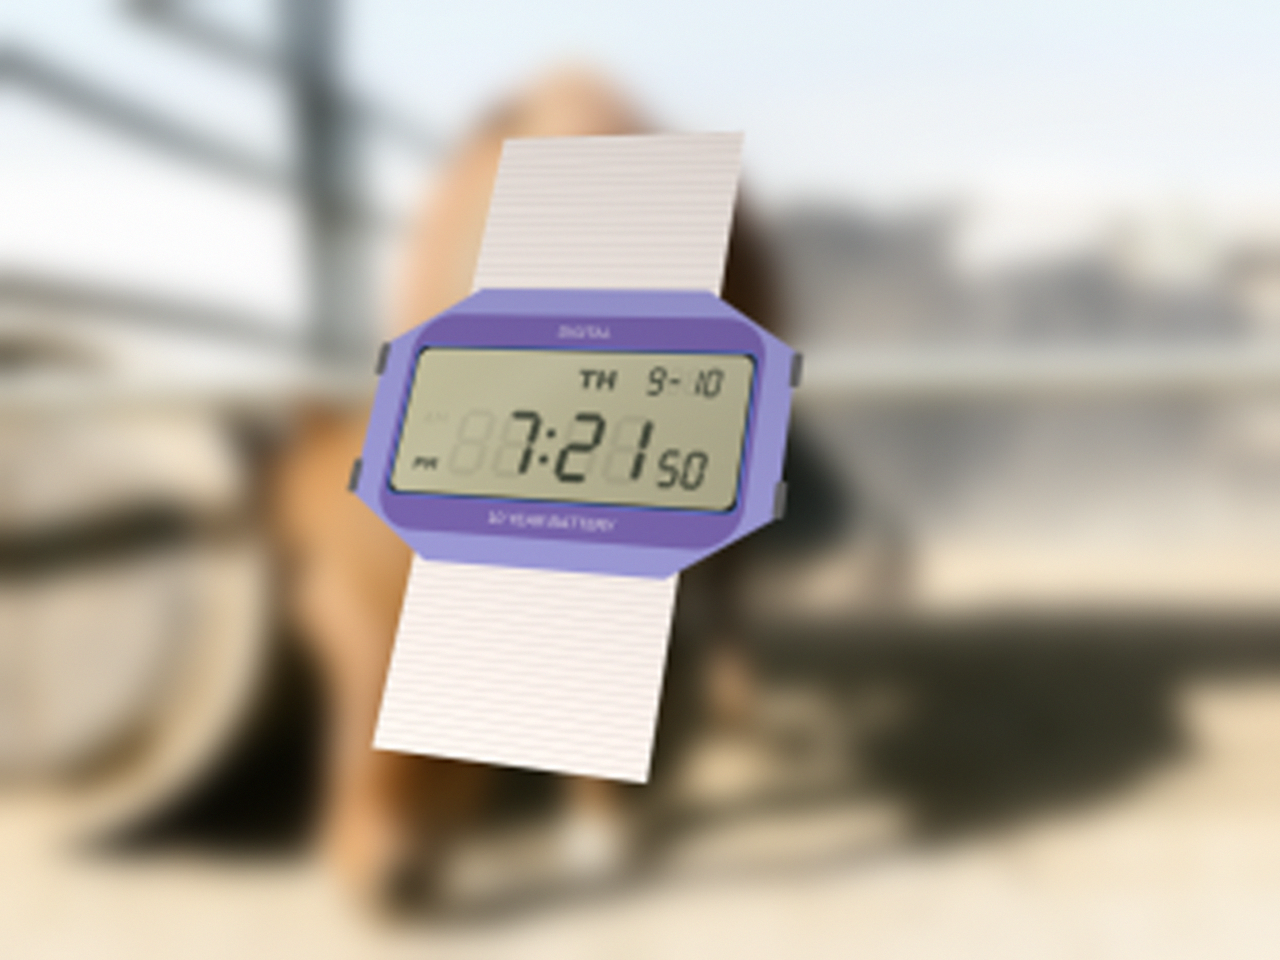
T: 7 h 21 min 50 s
